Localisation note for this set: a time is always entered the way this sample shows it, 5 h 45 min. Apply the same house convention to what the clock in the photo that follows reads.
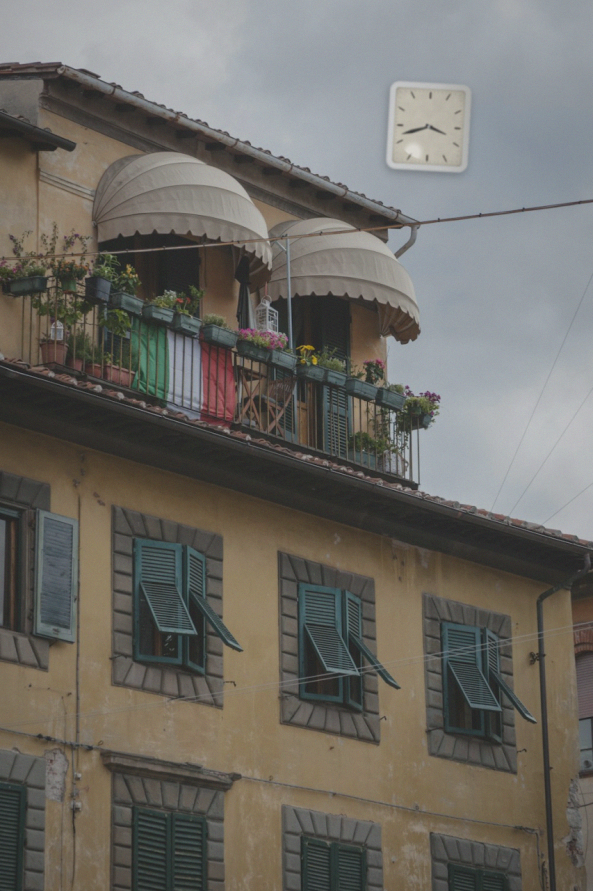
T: 3 h 42 min
